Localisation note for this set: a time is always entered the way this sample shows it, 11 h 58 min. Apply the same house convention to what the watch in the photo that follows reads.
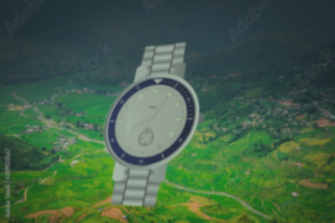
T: 8 h 05 min
